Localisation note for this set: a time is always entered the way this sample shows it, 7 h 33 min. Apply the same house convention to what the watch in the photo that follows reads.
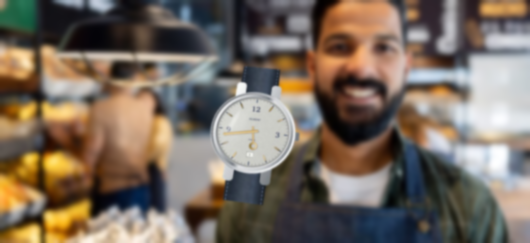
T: 5 h 43 min
